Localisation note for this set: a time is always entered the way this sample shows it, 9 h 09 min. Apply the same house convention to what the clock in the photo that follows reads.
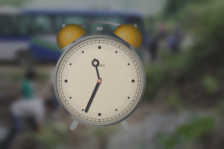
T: 11 h 34 min
